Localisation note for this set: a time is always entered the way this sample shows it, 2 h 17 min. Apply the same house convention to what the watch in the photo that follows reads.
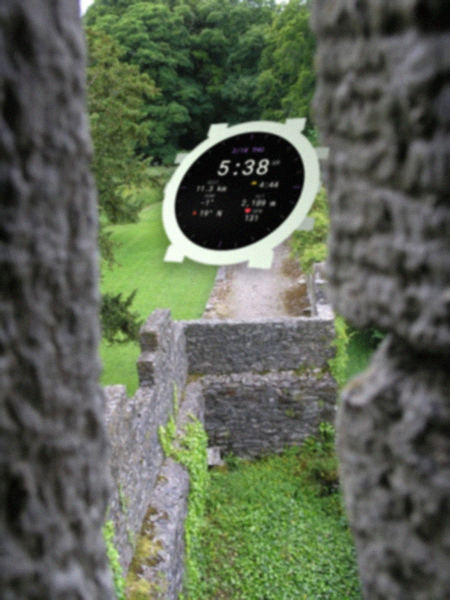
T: 5 h 38 min
